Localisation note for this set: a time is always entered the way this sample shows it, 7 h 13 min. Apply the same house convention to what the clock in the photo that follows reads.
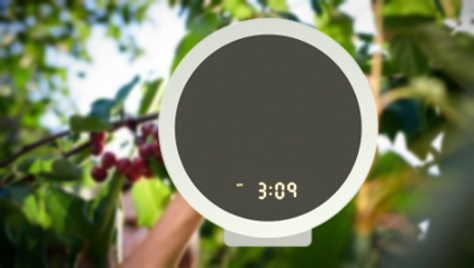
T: 3 h 09 min
